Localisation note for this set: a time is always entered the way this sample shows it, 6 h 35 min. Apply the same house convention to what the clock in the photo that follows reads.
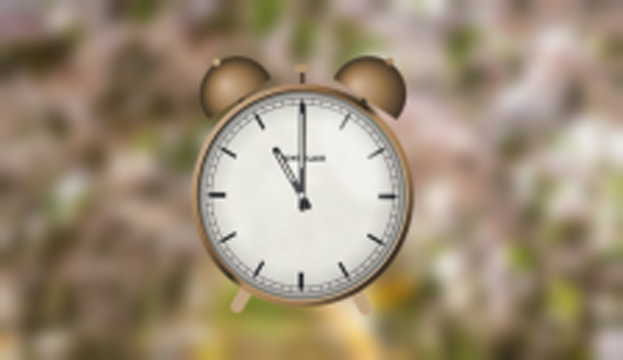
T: 11 h 00 min
